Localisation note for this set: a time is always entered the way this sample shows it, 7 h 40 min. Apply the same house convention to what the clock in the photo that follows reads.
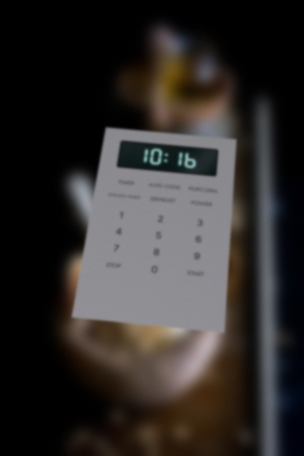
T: 10 h 16 min
